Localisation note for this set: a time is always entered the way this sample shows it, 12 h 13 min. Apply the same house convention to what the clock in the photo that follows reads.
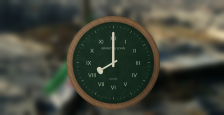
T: 8 h 00 min
